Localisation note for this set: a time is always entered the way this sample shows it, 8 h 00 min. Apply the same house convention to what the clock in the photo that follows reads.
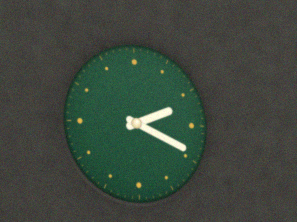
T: 2 h 19 min
